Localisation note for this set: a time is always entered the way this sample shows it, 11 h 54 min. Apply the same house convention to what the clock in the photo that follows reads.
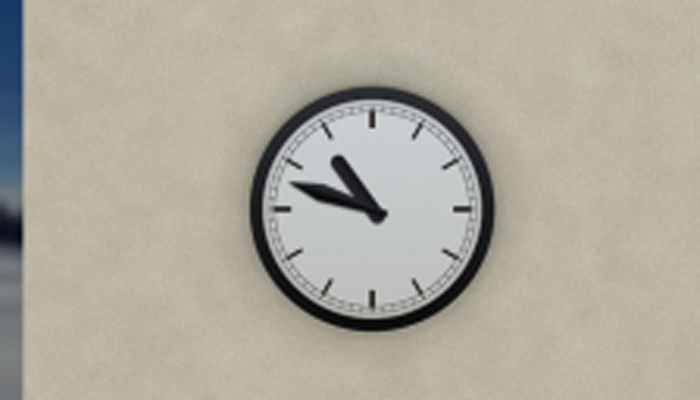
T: 10 h 48 min
